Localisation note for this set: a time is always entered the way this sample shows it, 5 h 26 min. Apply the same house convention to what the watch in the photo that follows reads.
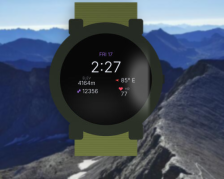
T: 2 h 27 min
